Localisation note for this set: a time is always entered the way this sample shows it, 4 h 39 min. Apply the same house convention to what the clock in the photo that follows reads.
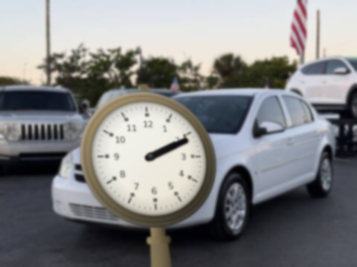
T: 2 h 11 min
